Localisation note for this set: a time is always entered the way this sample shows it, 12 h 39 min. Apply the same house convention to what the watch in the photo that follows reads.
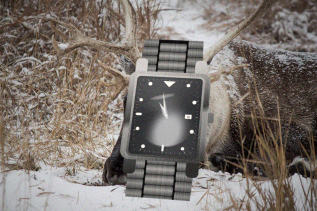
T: 10 h 58 min
